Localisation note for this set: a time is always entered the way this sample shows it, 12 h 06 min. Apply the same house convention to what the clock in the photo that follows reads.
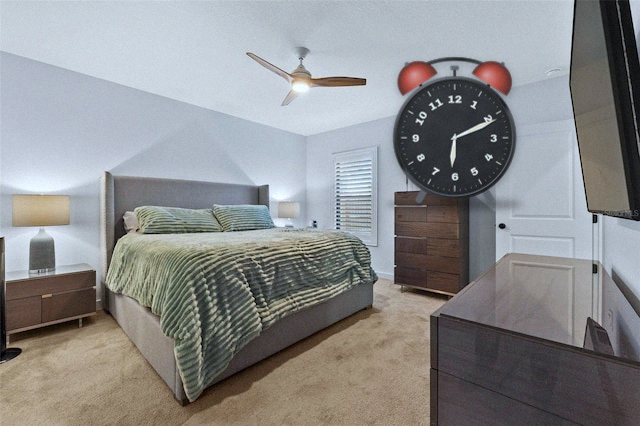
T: 6 h 11 min
